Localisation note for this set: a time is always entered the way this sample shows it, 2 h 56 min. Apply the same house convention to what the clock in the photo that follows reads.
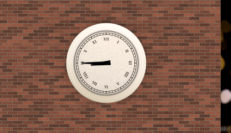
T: 8 h 45 min
